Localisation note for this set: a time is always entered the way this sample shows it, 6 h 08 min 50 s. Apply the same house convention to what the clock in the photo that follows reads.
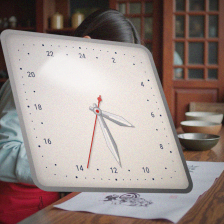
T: 7 h 28 min 34 s
